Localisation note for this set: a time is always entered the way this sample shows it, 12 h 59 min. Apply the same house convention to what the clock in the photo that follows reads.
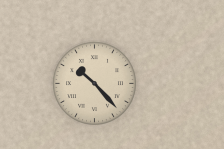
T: 10 h 23 min
